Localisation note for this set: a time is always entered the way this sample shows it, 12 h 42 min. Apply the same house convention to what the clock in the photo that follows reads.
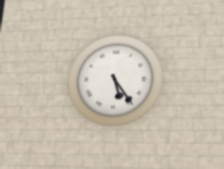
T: 5 h 24 min
